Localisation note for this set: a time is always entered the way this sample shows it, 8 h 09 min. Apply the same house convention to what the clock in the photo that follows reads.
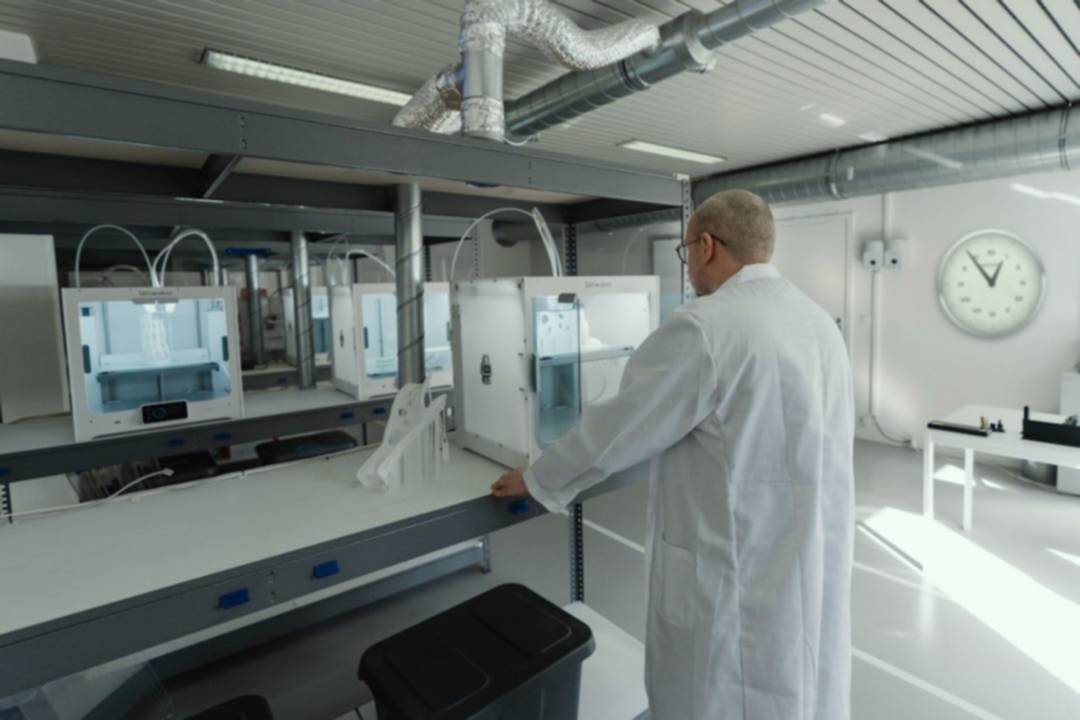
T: 12 h 54 min
